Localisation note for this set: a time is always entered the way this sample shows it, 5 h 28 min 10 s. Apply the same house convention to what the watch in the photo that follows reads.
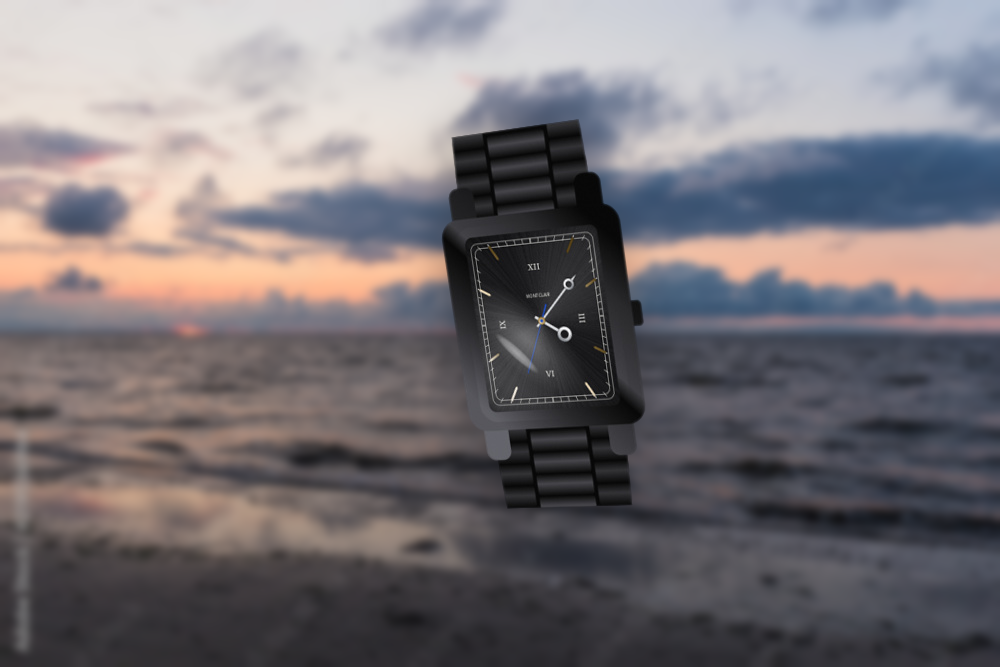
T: 4 h 07 min 34 s
